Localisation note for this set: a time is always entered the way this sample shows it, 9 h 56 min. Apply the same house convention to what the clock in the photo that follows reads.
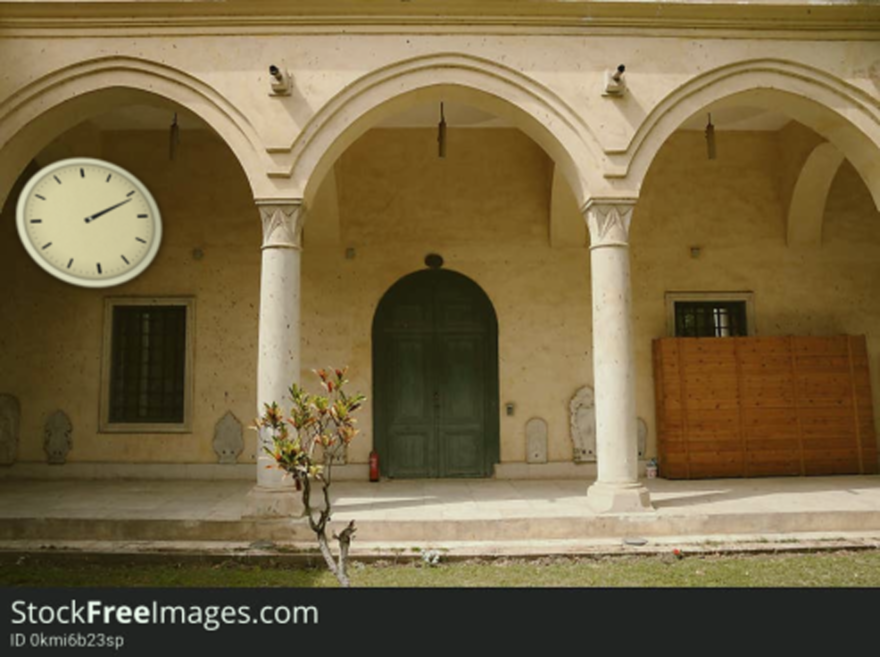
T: 2 h 11 min
